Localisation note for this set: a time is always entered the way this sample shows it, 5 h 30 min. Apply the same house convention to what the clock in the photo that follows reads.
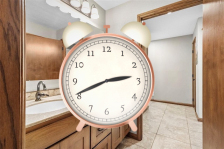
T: 2 h 41 min
